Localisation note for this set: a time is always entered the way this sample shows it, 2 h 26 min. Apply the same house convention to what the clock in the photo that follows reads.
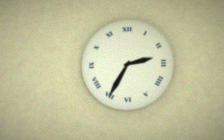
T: 2 h 35 min
